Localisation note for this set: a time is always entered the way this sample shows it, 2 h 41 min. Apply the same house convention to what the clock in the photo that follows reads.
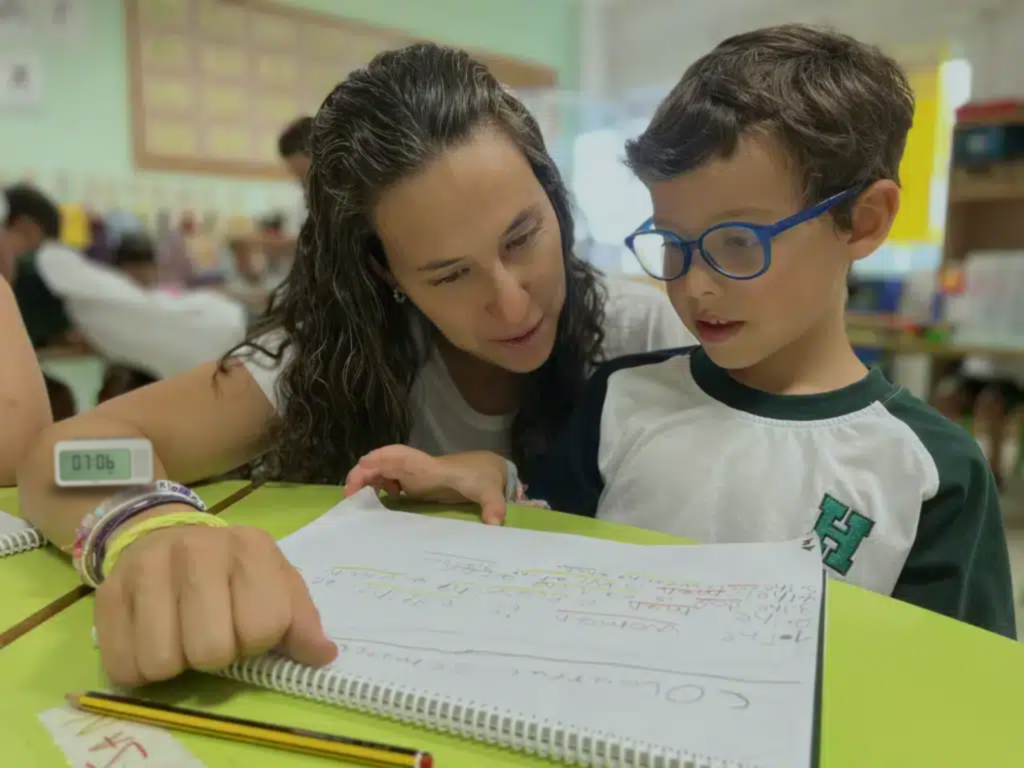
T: 7 h 06 min
